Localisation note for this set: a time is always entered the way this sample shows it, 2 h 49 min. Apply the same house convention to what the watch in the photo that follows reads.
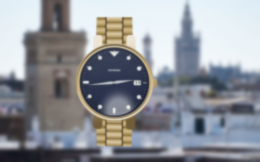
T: 2 h 44 min
